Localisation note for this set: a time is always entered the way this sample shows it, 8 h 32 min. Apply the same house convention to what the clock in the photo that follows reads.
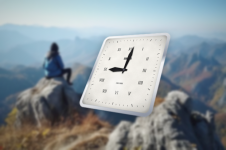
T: 9 h 01 min
